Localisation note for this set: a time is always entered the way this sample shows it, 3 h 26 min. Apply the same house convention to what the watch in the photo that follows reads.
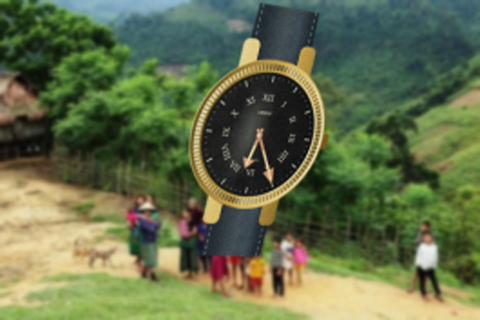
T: 6 h 25 min
